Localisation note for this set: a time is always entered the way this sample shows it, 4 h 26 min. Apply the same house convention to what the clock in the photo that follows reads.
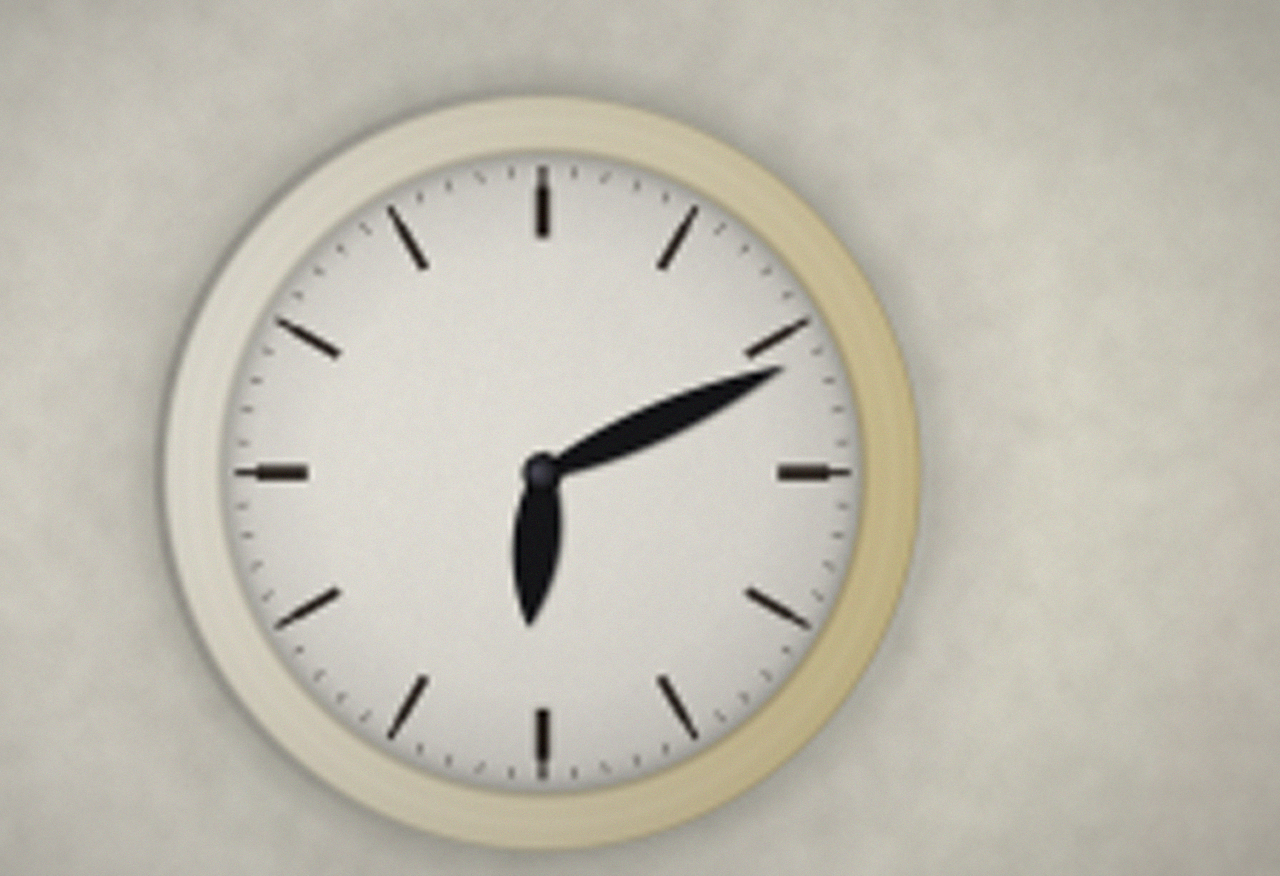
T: 6 h 11 min
